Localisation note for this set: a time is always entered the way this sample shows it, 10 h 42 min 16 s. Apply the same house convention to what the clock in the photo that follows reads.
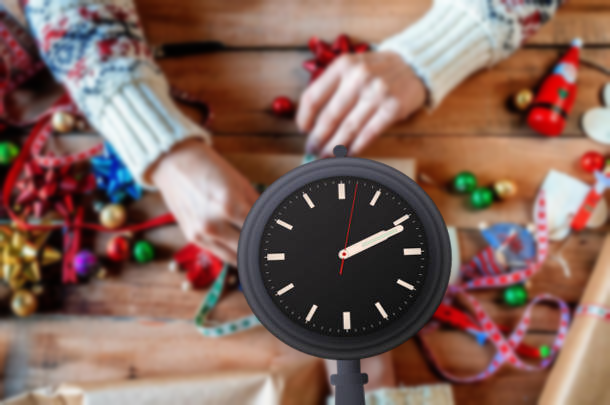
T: 2 h 11 min 02 s
